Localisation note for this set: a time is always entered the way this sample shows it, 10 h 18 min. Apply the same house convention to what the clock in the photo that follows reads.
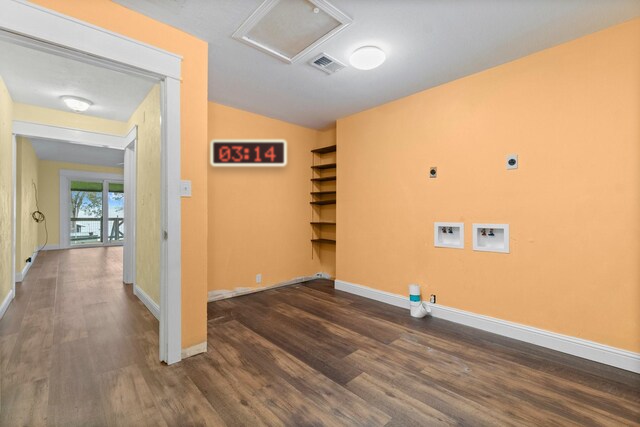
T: 3 h 14 min
